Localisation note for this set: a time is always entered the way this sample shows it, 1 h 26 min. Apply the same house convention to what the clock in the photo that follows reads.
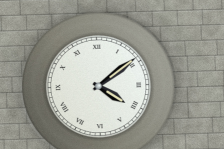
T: 4 h 09 min
